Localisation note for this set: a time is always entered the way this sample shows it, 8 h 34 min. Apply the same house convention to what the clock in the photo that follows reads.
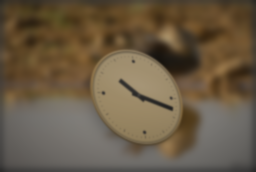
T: 10 h 18 min
